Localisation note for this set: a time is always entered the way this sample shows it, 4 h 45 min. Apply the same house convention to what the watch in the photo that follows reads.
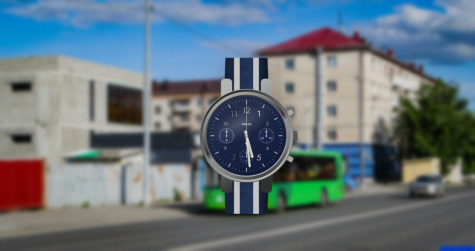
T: 5 h 29 min
